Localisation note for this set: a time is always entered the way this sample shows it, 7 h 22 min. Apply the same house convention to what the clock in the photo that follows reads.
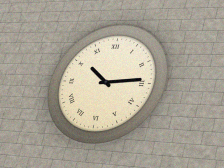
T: 10 h 14 min
